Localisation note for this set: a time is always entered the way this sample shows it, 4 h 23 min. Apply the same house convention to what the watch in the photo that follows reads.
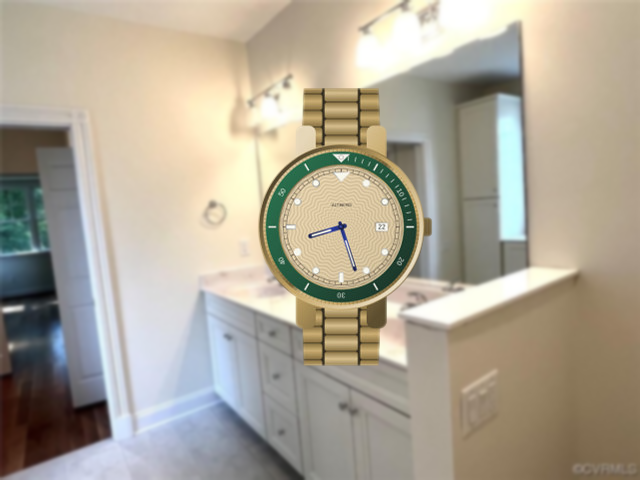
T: 8 h 27 min
